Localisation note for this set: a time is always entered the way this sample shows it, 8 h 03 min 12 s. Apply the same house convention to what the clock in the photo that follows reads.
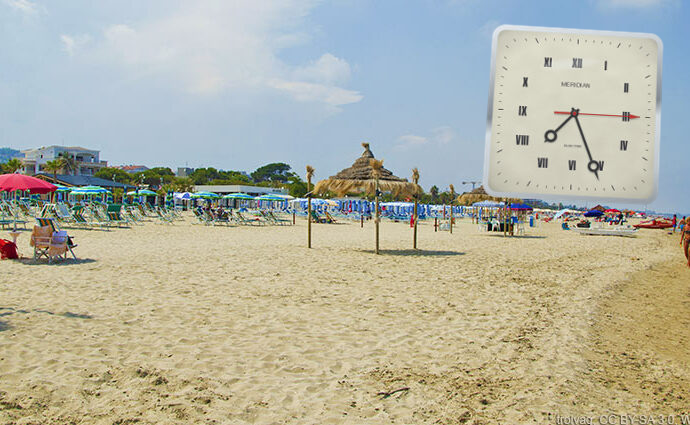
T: 7 h 26 min 15 s
